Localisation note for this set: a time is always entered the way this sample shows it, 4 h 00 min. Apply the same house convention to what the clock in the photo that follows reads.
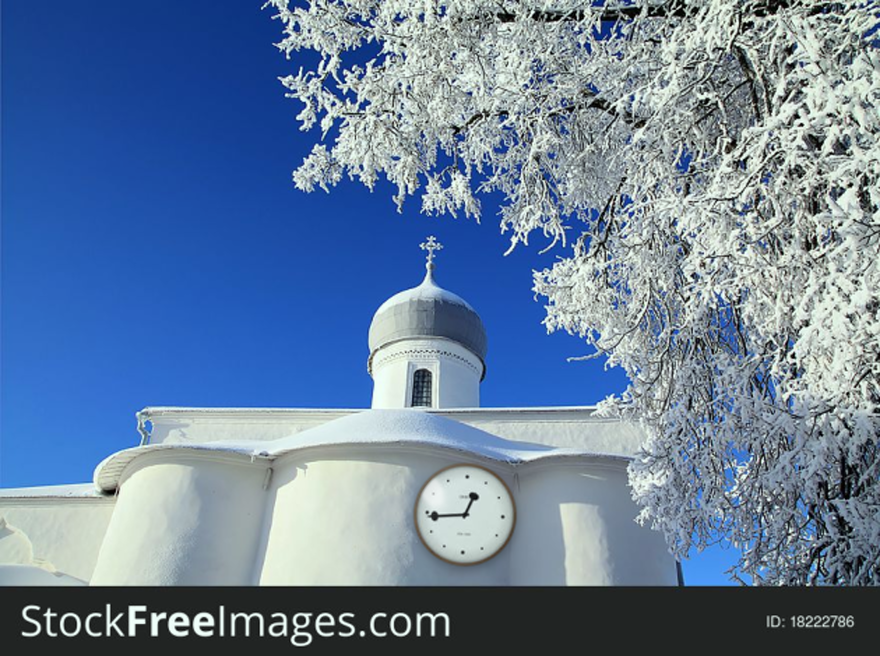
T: 12 h 44 min
